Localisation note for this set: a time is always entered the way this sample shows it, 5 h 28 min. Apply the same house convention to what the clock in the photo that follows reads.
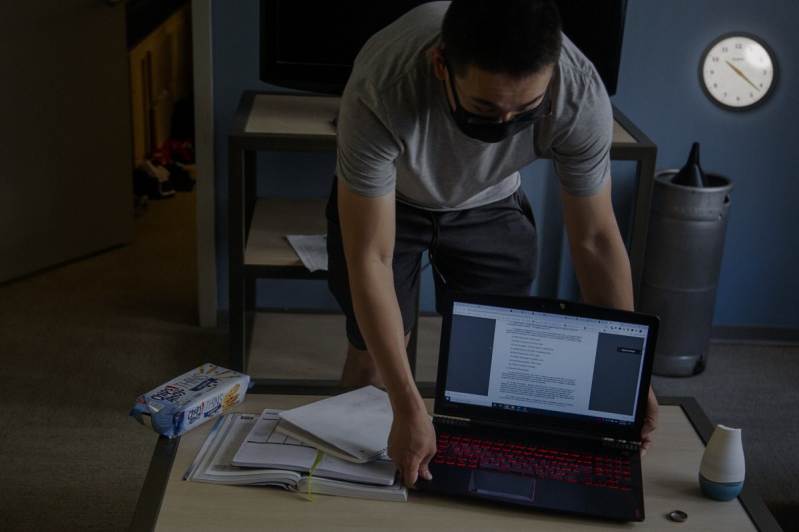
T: 10 h 22 min
